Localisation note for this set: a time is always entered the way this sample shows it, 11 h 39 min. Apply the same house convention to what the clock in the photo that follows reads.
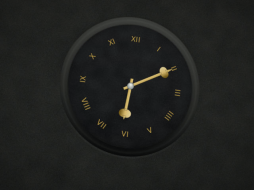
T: 6 h 10 min
